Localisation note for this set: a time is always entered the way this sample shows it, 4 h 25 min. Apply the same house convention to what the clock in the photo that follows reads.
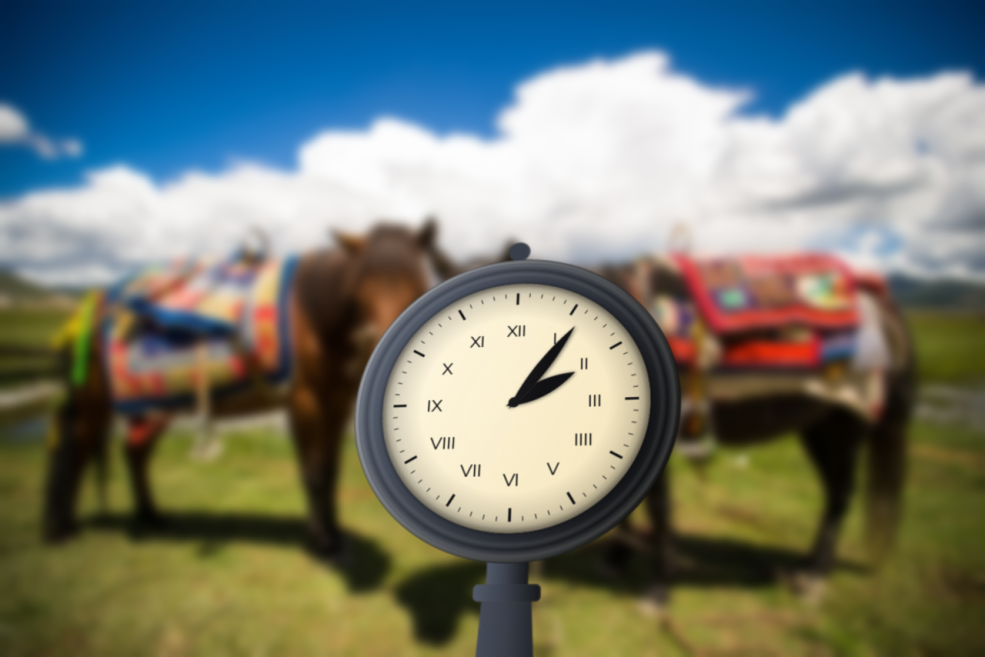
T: 2 h 06 min
